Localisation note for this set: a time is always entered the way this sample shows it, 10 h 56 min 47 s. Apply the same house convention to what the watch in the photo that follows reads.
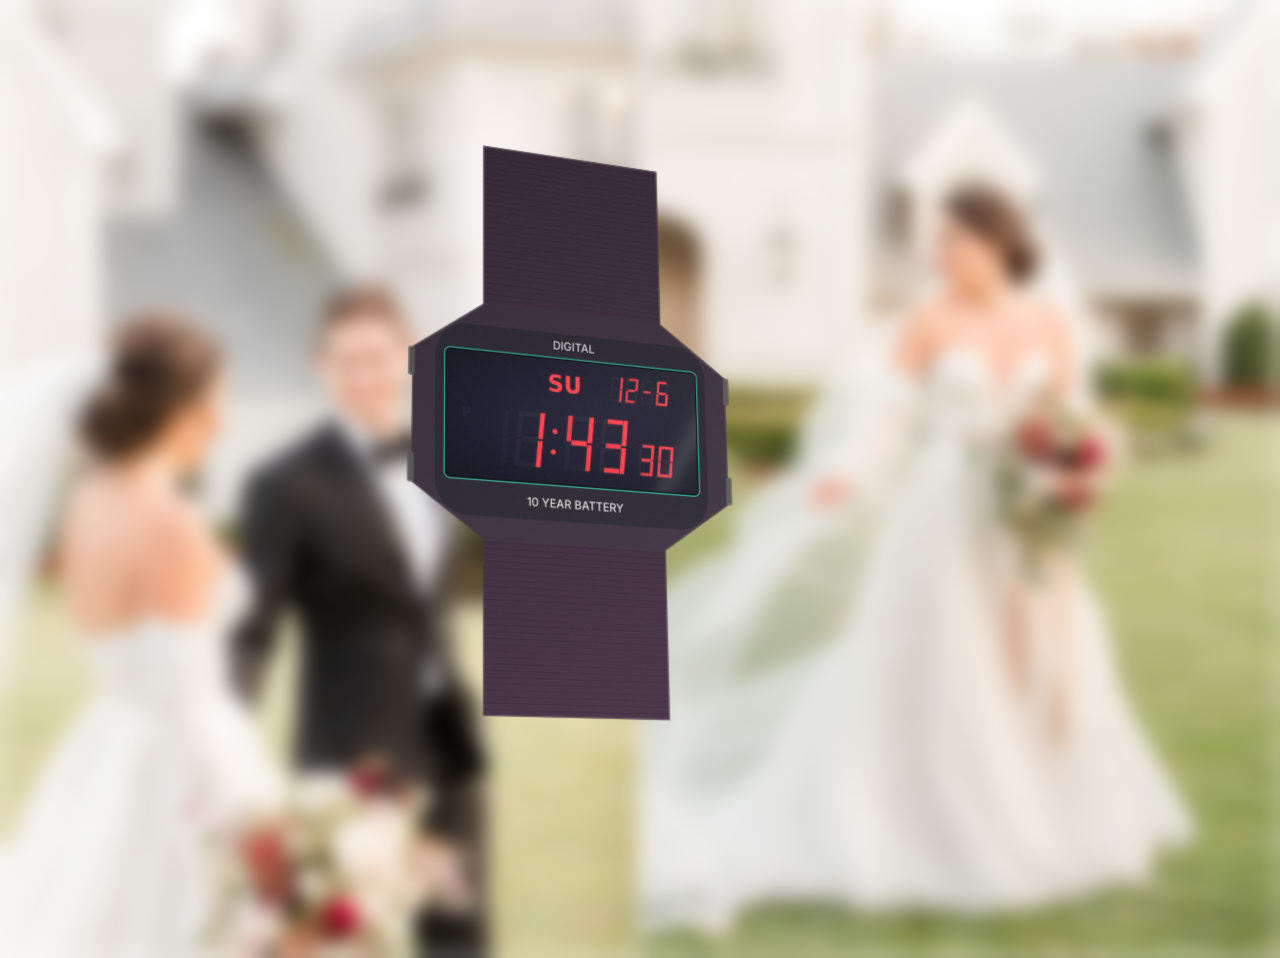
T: 1 h 43 min 30 s
